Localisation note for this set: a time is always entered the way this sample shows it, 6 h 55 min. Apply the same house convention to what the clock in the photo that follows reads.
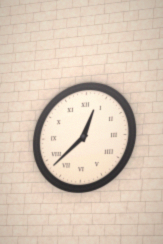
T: 12 h 38 min
